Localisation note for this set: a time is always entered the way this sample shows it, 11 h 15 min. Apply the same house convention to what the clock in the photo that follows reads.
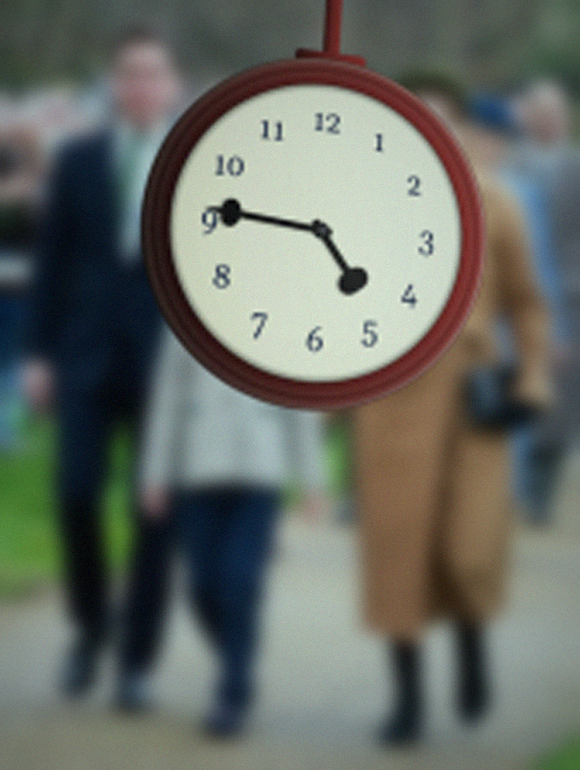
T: 4 h 46 min
